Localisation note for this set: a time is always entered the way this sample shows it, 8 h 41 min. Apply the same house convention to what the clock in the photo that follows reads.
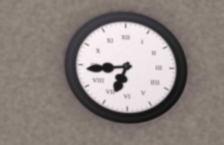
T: 6 h 44 min
